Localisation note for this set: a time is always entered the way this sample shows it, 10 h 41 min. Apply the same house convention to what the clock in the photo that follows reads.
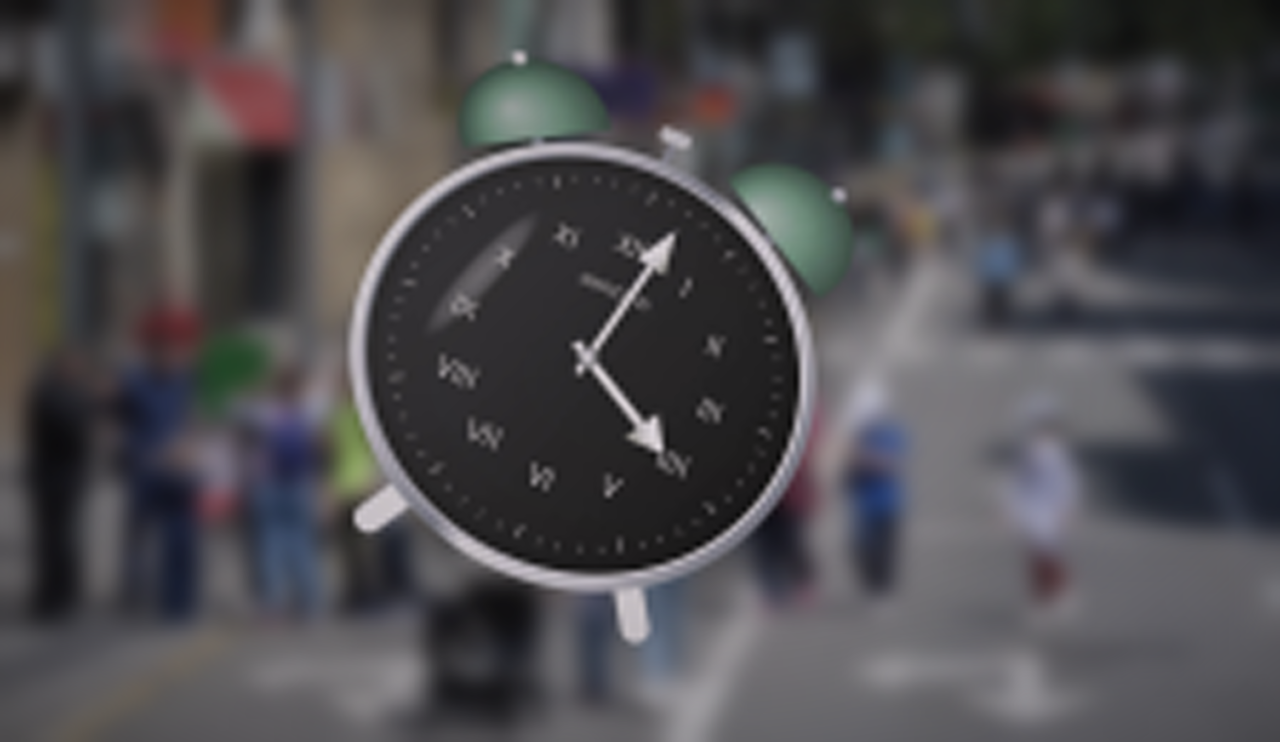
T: 4 h 02 min
